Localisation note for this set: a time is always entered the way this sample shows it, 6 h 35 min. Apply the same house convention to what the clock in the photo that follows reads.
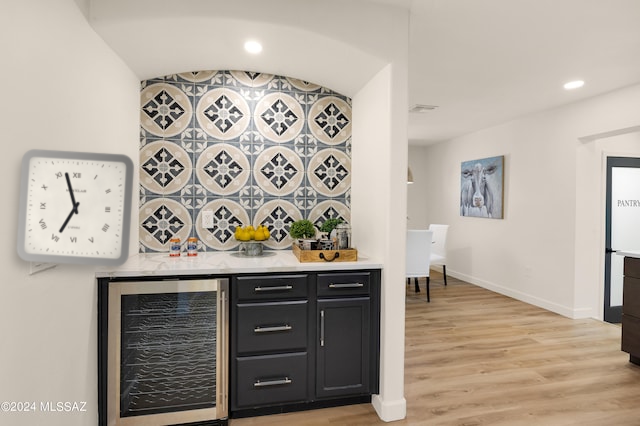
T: 6 h 57 min
